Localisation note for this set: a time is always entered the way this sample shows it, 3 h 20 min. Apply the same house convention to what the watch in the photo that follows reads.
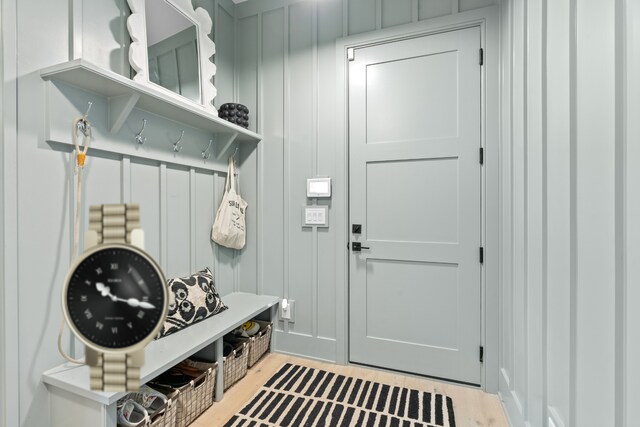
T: 10 h 17 min
